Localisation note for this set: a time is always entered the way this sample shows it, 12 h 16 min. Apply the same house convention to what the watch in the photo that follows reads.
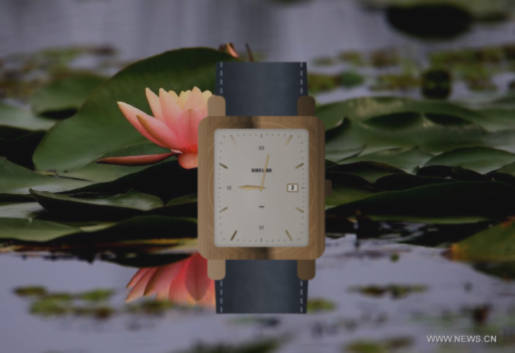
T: 9 h 02 min
